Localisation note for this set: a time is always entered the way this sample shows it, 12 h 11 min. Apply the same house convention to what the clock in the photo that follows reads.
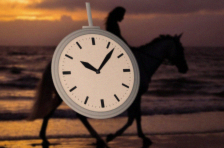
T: 10 h 07 min
